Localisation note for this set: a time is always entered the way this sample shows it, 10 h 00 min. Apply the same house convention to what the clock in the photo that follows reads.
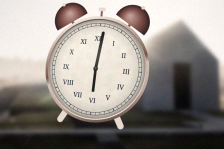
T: 6 h 01 min
